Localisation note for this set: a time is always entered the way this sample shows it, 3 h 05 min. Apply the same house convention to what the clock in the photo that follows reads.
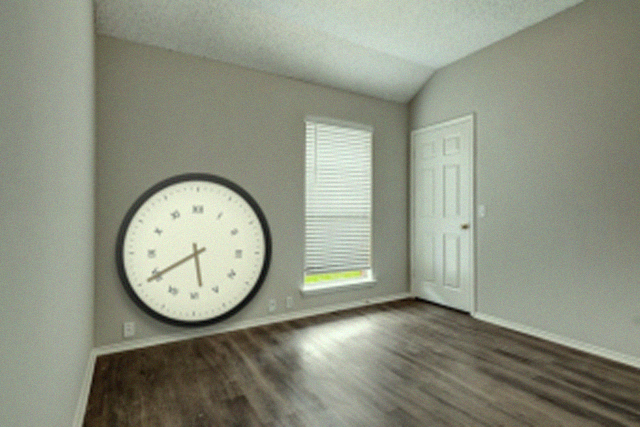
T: 5 h 40 min
